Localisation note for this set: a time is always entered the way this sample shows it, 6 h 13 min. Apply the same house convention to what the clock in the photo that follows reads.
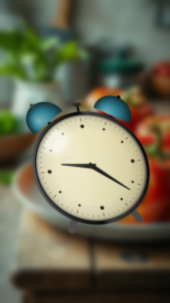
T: 9 h 22 min
